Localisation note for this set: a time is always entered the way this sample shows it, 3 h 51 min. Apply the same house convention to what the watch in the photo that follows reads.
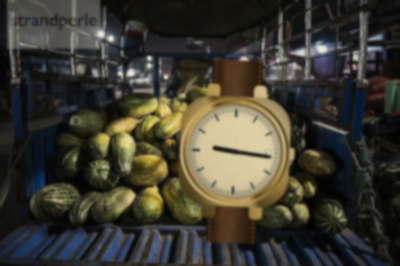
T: 9 h 16 min
